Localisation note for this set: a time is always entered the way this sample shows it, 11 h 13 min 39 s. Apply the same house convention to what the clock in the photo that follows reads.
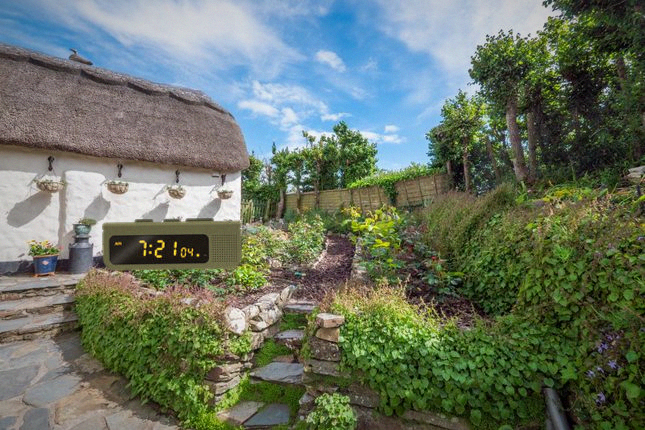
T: 7 h 21 min 04 s
